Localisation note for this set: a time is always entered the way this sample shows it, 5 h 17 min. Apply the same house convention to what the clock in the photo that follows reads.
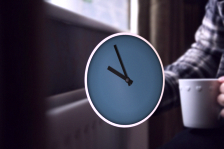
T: 9 h 56 min
